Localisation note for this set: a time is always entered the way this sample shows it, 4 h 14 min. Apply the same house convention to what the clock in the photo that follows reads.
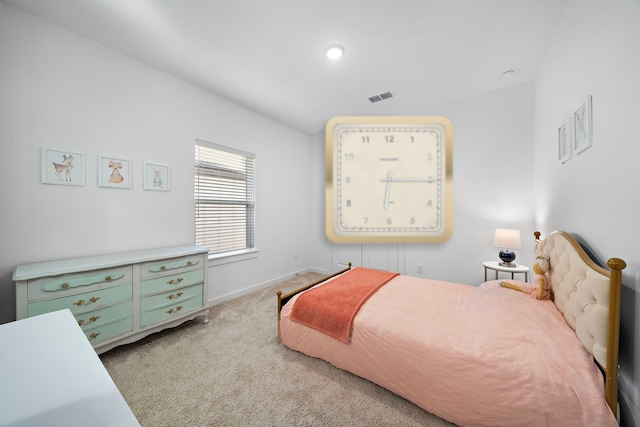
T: 6 h 15 min
